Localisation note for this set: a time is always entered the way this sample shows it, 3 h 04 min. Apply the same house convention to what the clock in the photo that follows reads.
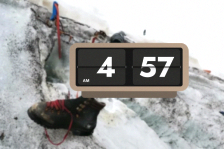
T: 4 h 57 min
